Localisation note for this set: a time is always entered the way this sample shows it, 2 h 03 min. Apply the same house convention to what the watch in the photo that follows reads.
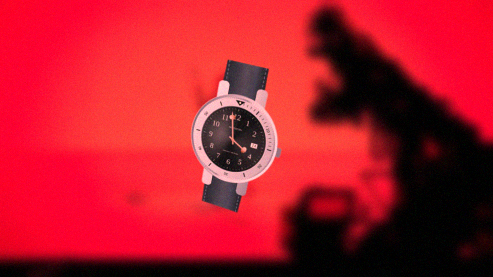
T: 3 h 58 min
